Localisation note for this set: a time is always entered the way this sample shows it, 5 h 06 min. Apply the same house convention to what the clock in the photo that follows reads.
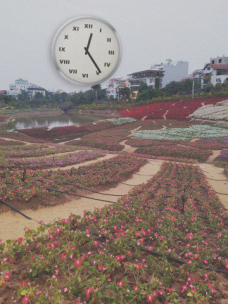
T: 12 h 24 min
